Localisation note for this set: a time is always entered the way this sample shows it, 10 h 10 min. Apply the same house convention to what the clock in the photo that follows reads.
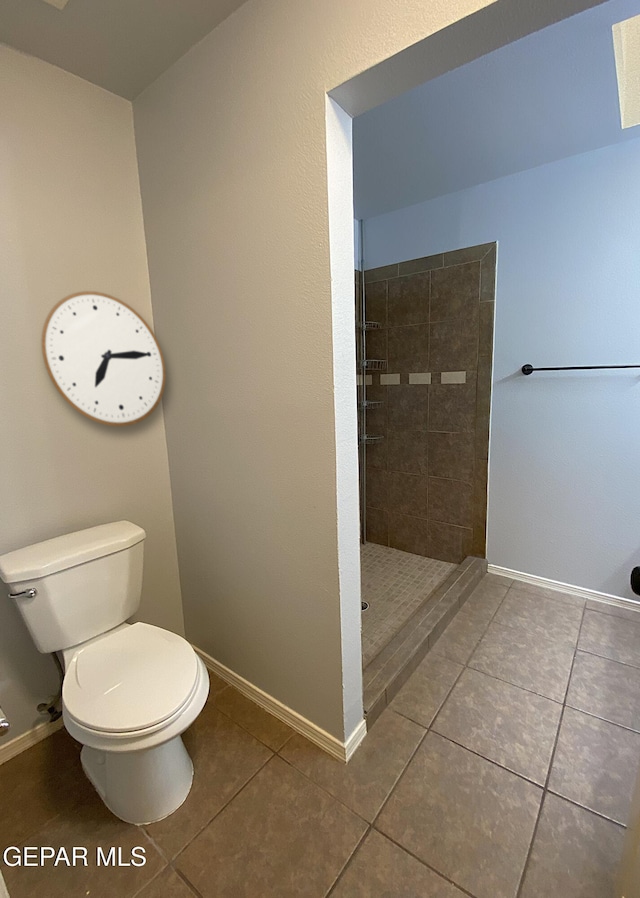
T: 7 h 15 min
